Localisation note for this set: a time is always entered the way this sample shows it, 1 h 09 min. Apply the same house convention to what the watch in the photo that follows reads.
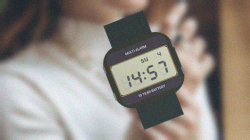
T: 14 h 57 min
